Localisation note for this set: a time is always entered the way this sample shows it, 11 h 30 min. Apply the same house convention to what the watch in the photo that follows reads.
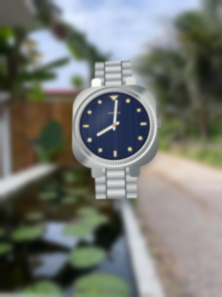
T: 8 h 01 min
